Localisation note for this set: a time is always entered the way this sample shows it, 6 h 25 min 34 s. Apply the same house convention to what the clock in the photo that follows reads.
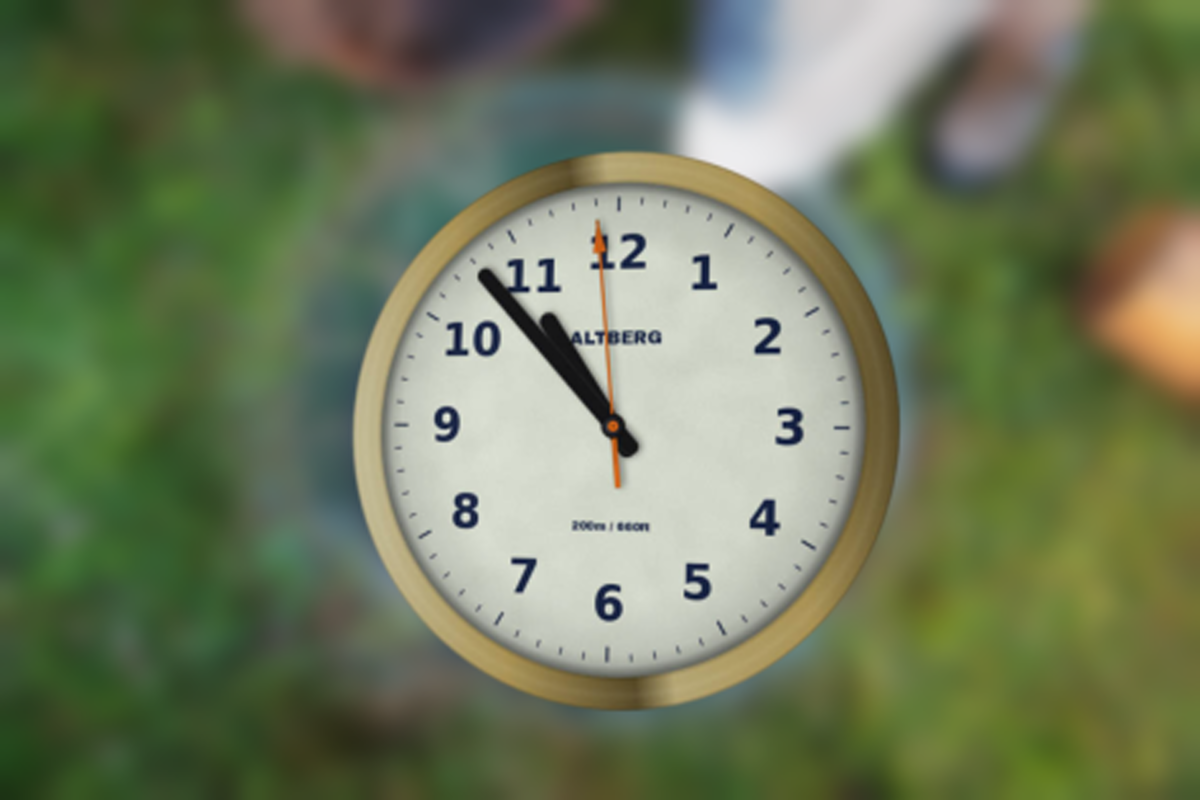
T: 10 h 52 min 59 s
